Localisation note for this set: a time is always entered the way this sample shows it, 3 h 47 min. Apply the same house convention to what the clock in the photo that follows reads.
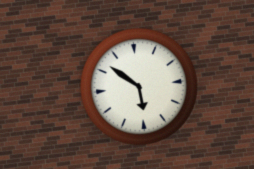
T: 5 h 52 min
